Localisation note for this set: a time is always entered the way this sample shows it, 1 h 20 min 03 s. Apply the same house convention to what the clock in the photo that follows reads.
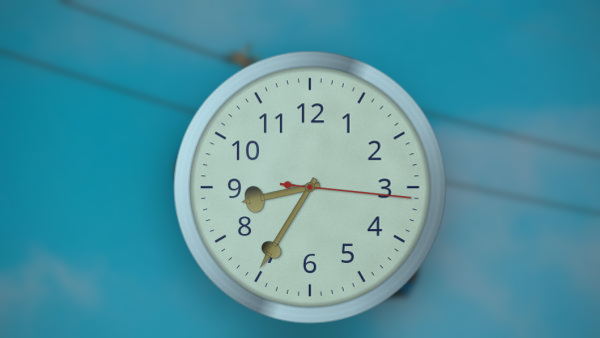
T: 8 h 35 min 16 s
